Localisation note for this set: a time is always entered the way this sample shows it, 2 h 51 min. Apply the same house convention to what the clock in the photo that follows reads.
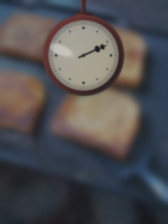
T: 2 h 11 min
